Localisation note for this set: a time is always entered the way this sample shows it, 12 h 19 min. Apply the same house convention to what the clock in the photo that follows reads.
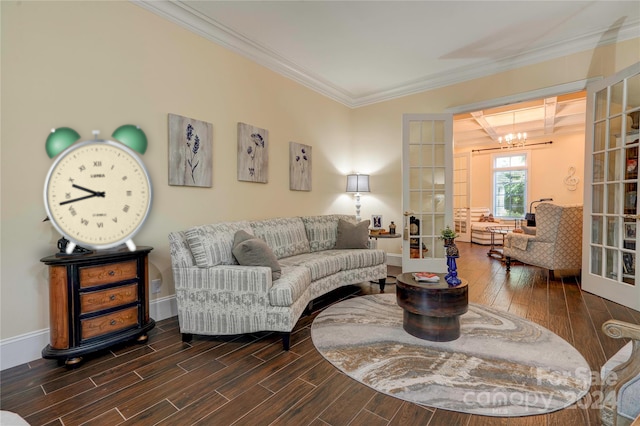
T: 9 h 43 min
